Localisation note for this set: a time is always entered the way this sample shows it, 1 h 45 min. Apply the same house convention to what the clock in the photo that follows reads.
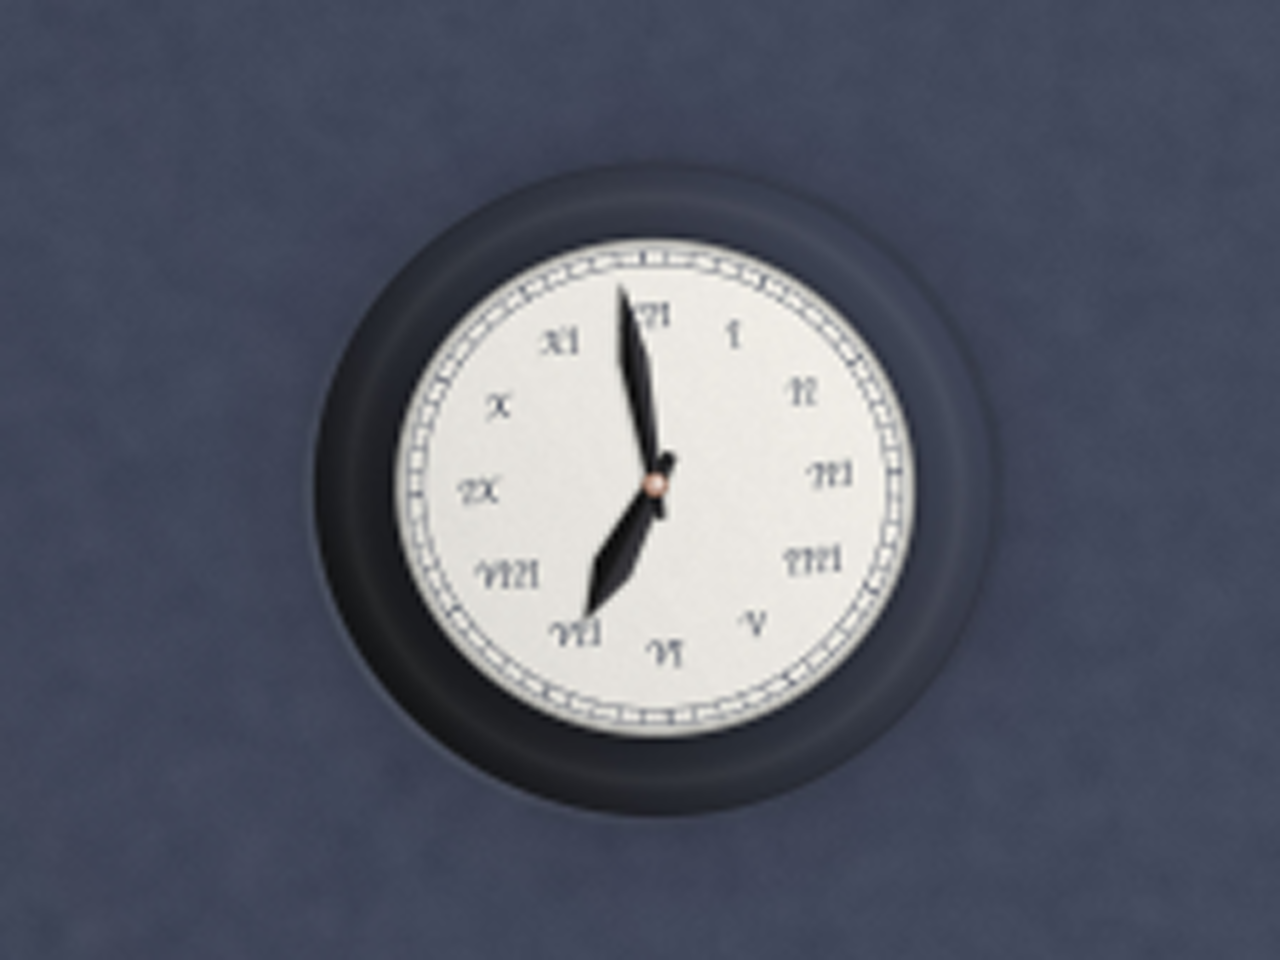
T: 6 h 59 min
